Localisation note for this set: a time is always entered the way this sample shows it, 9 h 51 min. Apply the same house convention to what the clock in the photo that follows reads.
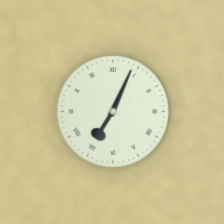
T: 7 h 04 min
